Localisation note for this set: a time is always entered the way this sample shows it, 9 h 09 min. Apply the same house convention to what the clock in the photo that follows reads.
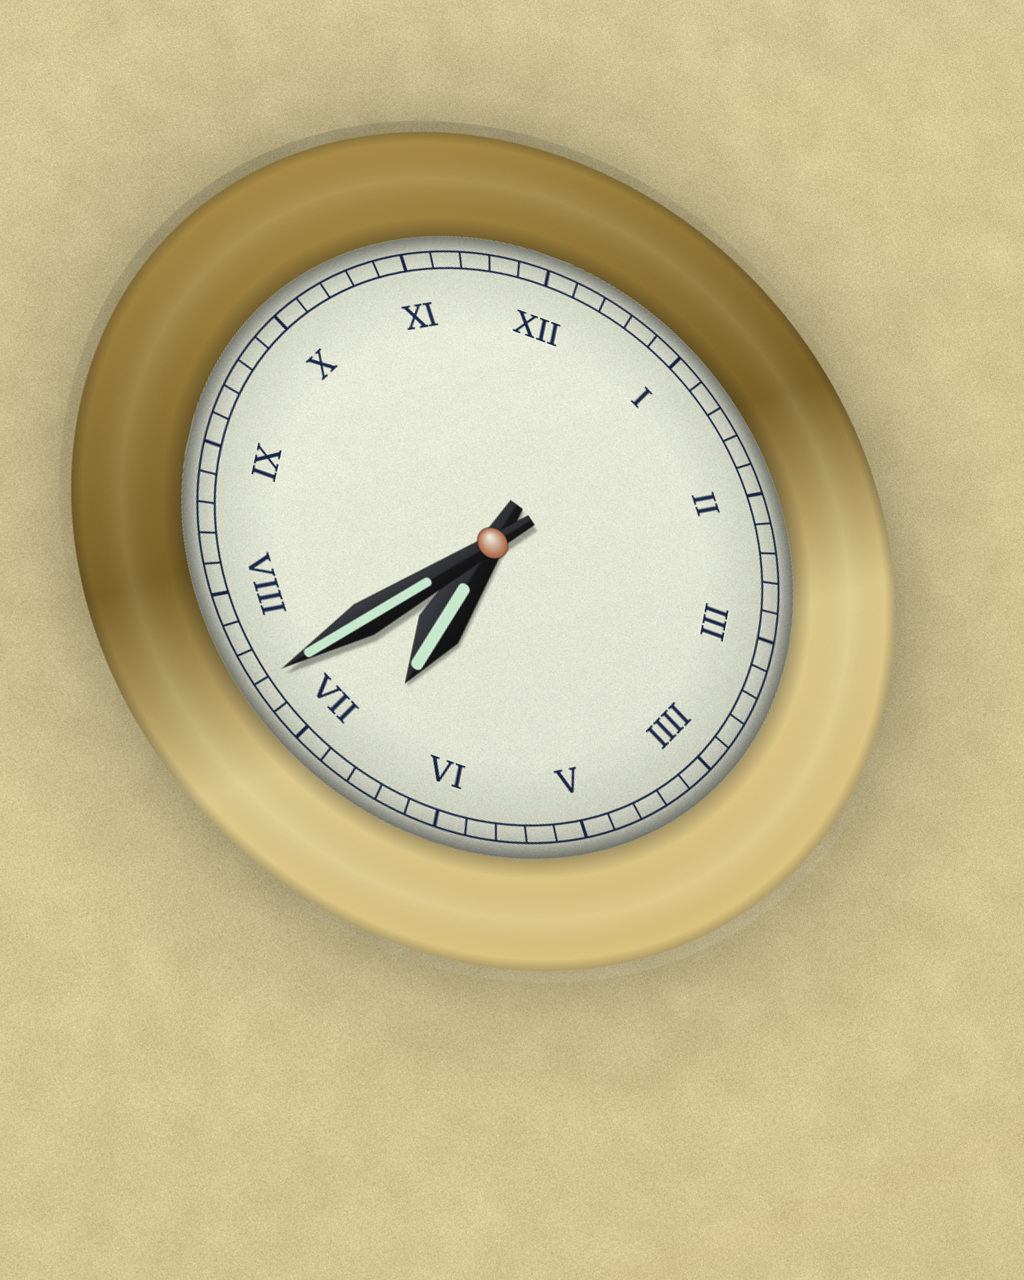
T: 6 h 37 min
